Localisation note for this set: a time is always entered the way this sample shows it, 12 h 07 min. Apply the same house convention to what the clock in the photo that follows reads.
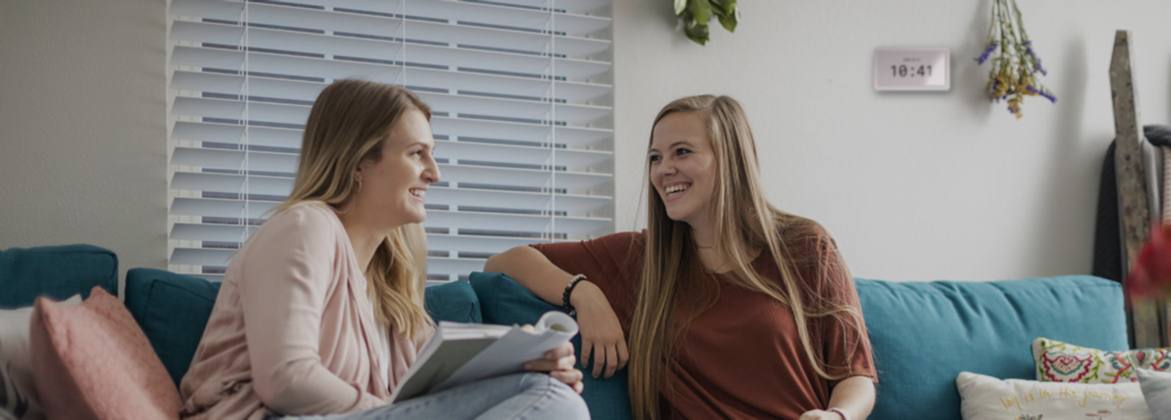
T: 10 h 41 min
